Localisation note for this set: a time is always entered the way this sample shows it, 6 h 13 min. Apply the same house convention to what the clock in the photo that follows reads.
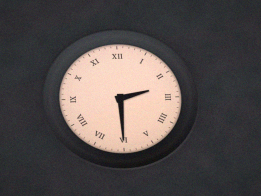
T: 2 h 30 min
